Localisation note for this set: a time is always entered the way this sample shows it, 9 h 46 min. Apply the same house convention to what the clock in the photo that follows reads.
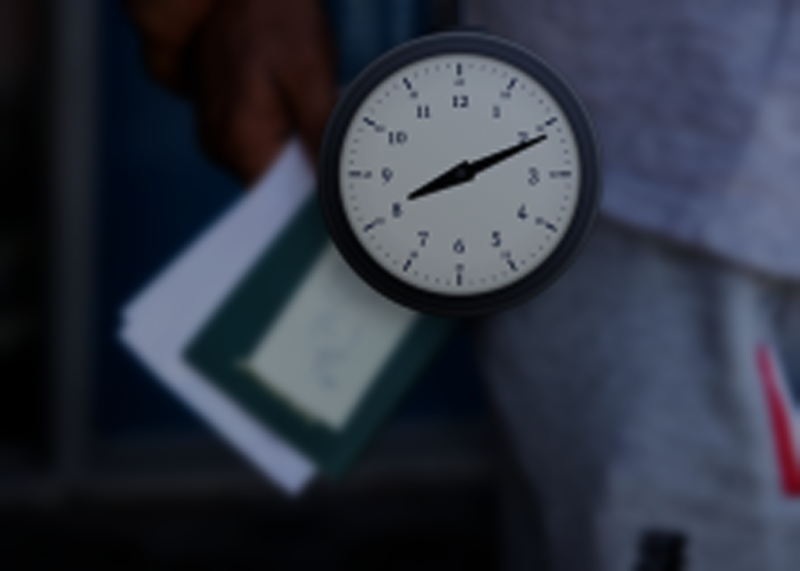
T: 8 h 11 min
